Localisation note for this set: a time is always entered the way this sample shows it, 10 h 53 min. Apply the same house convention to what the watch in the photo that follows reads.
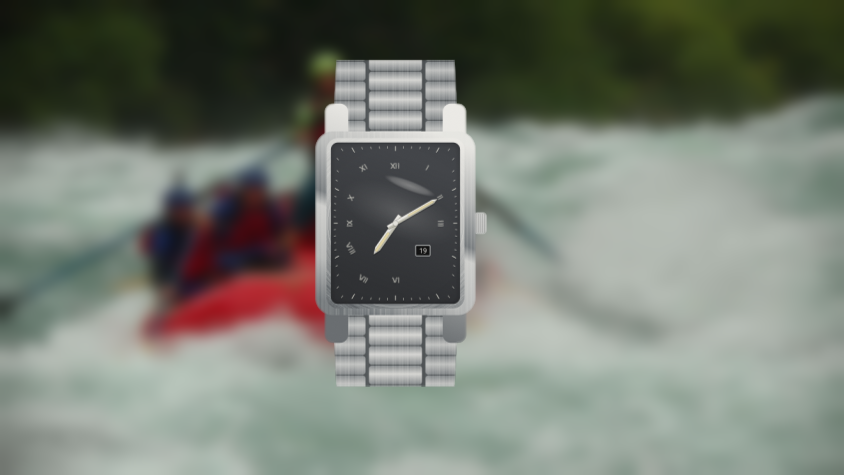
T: 7 h 10 min
